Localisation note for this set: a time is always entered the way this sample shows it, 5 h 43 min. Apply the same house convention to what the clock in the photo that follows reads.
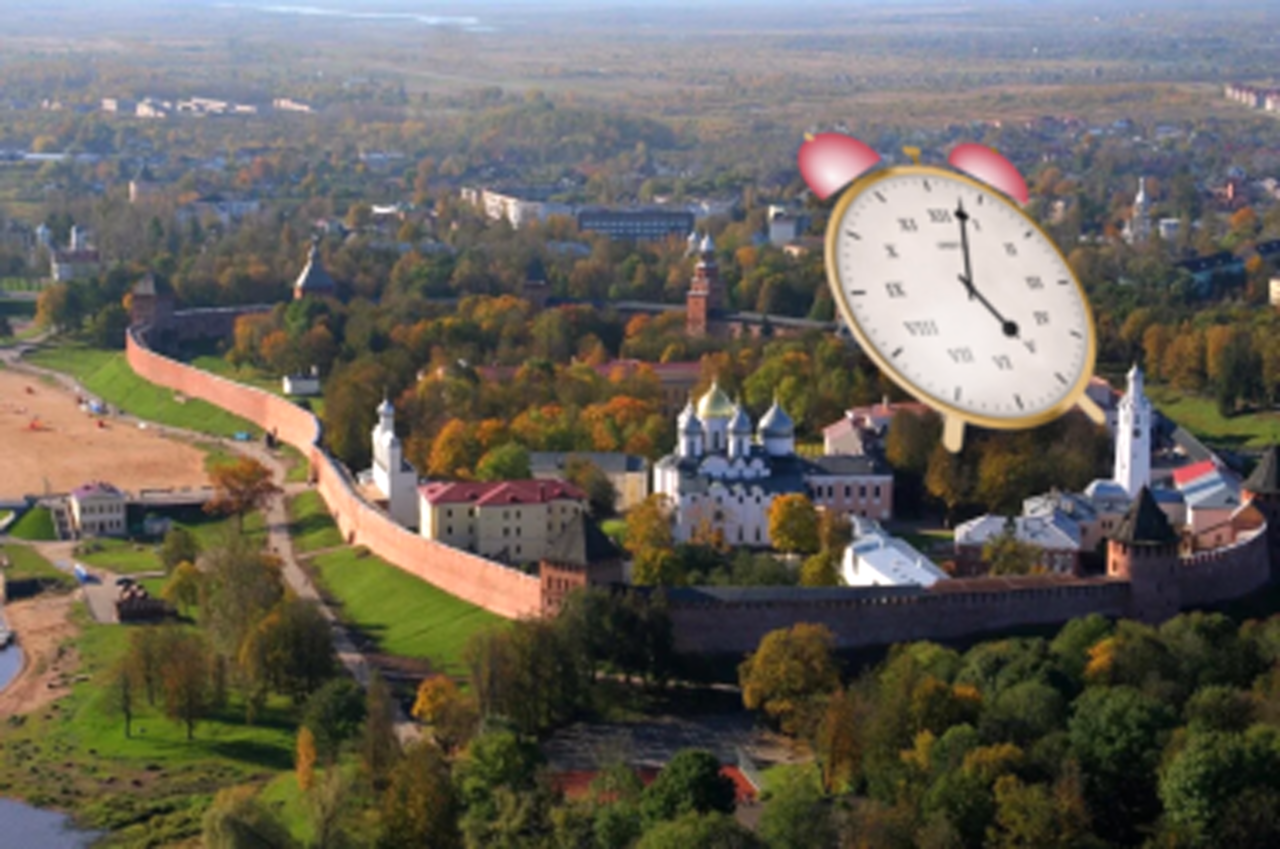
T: 5 h 03 min
